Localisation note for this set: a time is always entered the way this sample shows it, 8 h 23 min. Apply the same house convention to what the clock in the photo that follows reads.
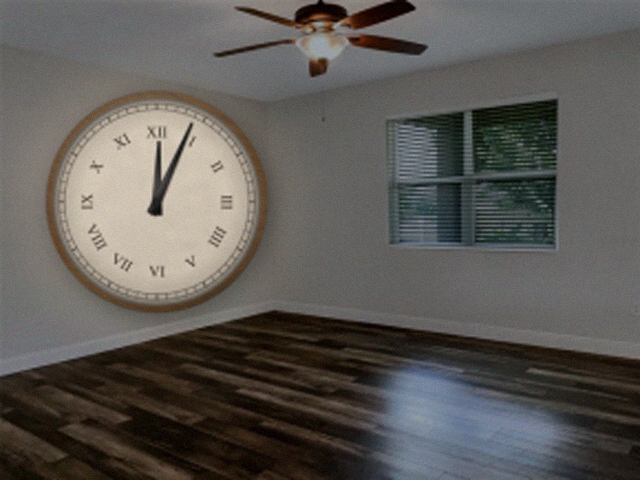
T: 12 h 04 min
